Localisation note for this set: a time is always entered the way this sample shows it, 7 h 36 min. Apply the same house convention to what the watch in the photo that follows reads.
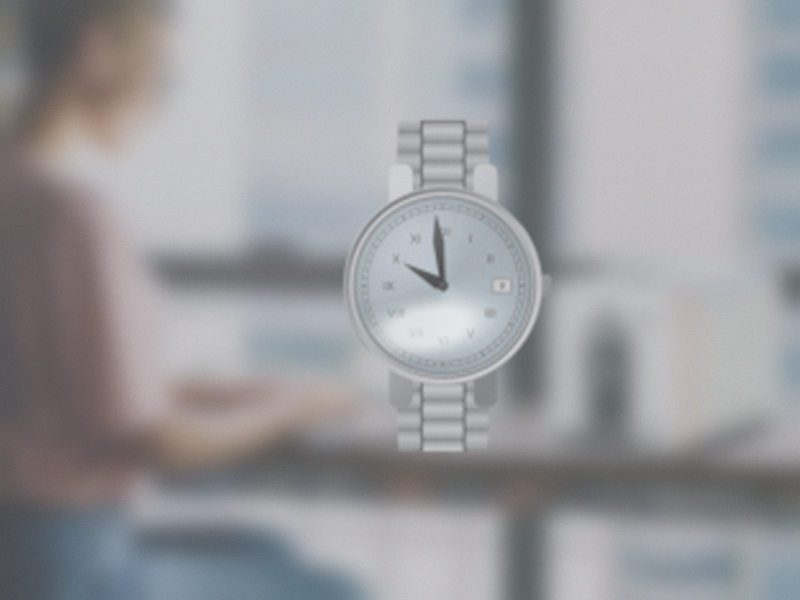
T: 9 h 59 min
